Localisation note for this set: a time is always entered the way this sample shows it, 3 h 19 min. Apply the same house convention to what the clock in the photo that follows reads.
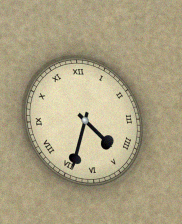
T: 4 h 34 min
